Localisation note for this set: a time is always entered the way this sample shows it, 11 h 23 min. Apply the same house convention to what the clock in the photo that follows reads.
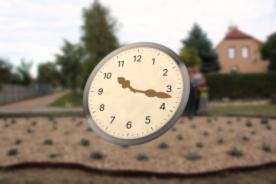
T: 10 h 17 min
